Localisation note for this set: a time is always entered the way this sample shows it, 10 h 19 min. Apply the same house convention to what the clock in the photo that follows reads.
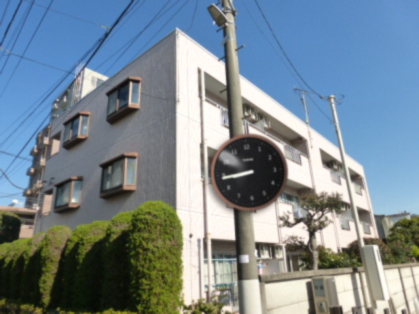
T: 8 h 44 min
